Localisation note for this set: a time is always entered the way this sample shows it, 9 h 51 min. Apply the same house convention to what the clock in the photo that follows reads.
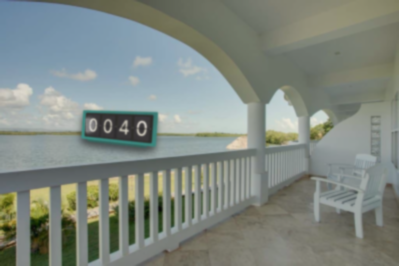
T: 0 h 40 min
